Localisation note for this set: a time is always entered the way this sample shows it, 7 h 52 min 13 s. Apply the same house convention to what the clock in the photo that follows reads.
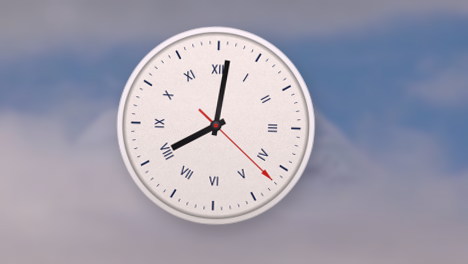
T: 8 h 01 min 22 s
